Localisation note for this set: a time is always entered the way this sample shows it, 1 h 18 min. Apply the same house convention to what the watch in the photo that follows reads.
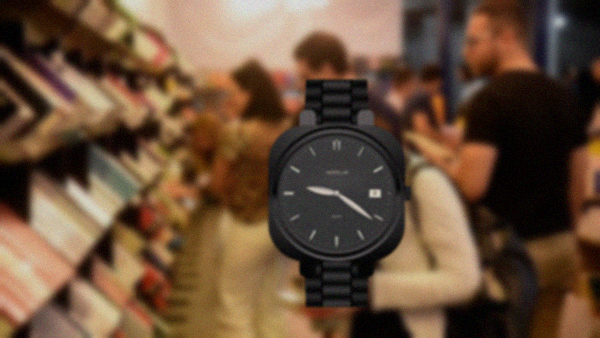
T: 9 h 21 min
